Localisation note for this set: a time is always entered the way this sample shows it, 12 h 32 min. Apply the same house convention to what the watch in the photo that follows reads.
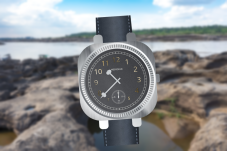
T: 10 h 38 min
